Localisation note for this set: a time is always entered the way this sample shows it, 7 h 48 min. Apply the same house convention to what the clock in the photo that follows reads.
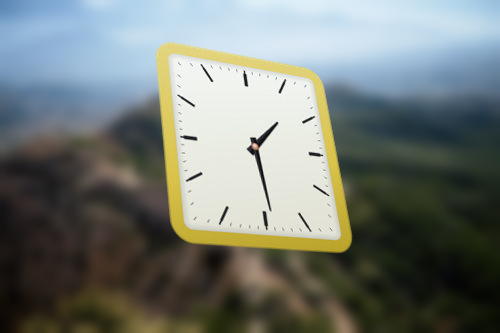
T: 1 h 29 min
